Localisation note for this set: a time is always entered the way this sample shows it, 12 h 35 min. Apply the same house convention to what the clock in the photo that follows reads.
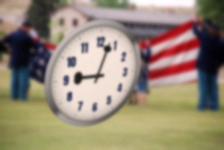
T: 9 h 03 min
